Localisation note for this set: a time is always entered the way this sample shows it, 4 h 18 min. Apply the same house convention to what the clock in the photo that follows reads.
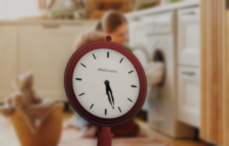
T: 5 h 27 min
